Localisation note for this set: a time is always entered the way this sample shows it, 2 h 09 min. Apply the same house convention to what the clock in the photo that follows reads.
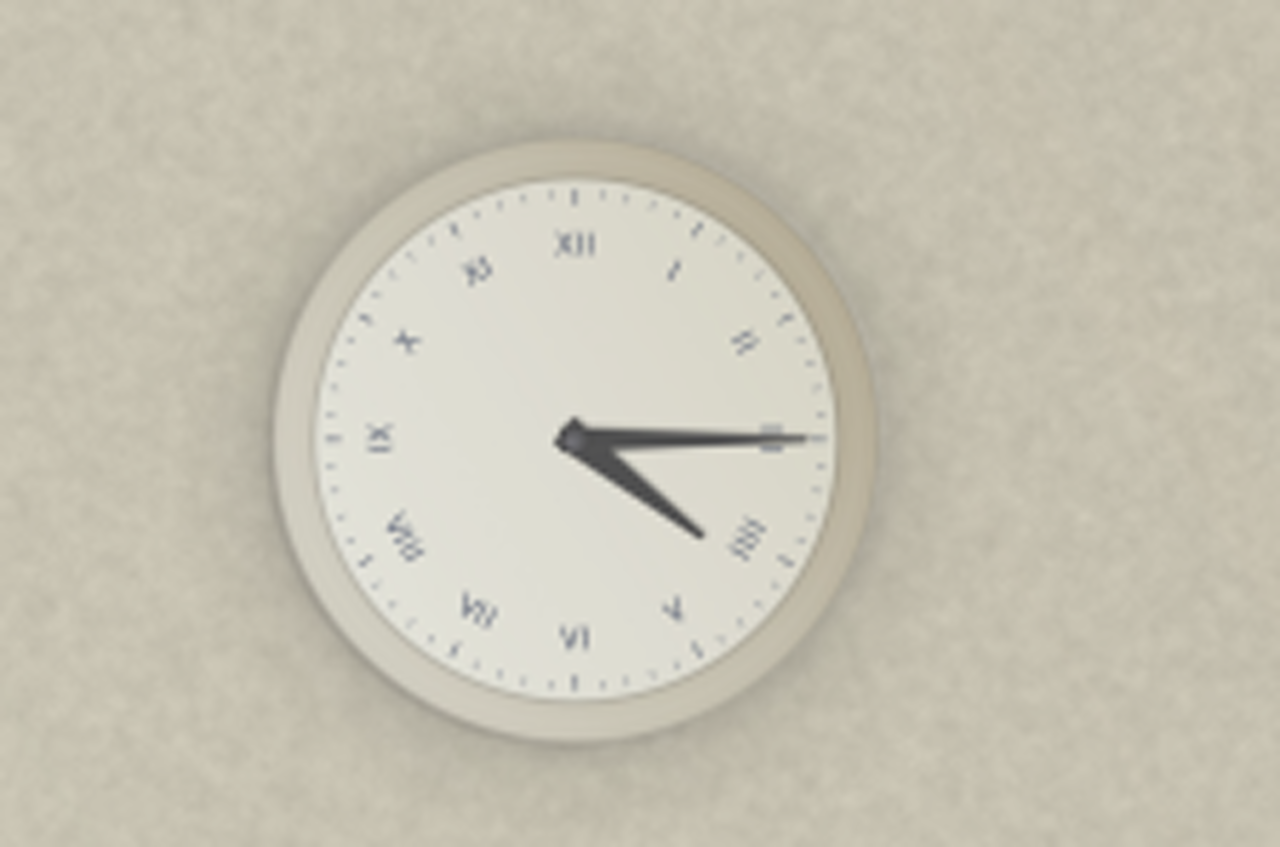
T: 4 h 15 min
